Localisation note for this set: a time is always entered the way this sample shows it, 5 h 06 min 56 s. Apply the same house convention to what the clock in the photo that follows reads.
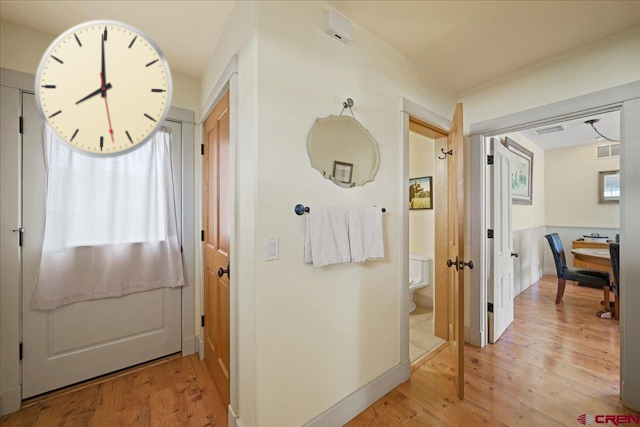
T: 7 h 59 min 28 s
